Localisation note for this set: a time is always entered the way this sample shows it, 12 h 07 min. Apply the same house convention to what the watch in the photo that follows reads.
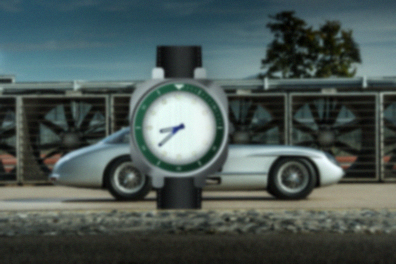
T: 8 h 38 min
